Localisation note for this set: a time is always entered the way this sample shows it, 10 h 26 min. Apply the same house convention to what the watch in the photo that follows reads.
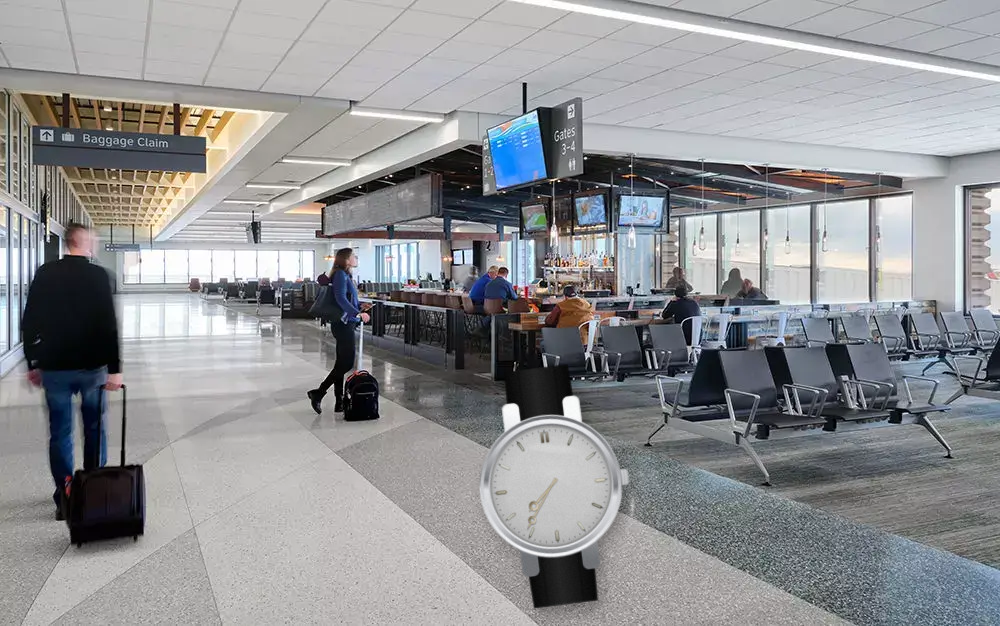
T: 7 h 36 min
